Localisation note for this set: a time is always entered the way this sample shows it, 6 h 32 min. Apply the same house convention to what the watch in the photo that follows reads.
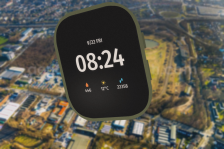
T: 8 h 24 min
